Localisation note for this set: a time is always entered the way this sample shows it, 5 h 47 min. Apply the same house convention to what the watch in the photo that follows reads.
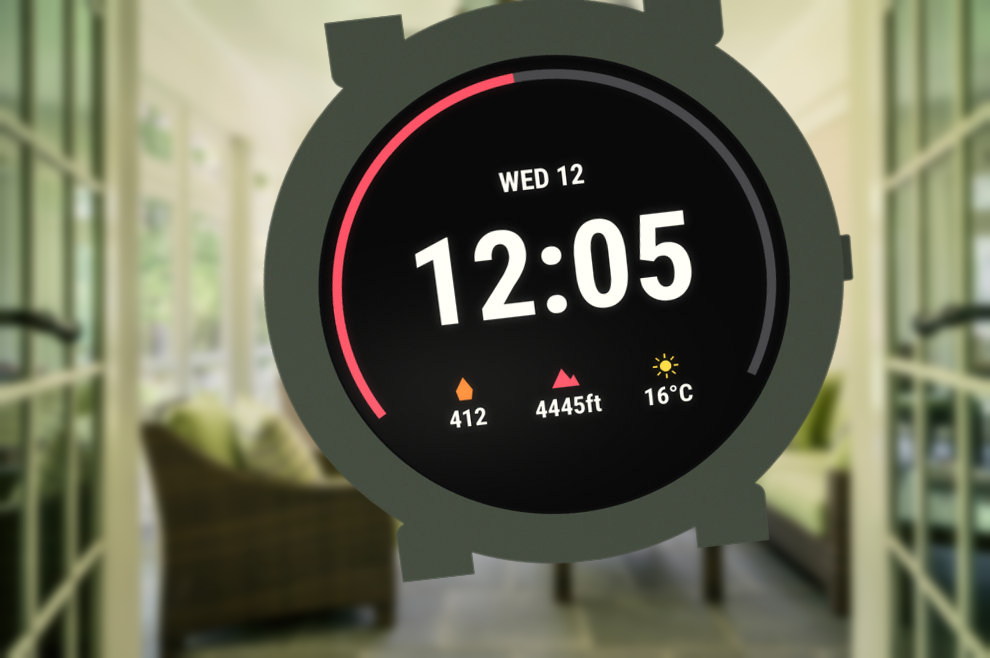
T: 12 h 05 min
